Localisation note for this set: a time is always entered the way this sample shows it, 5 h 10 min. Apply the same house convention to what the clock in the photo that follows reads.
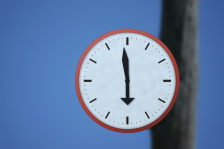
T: 5 h 59 min
